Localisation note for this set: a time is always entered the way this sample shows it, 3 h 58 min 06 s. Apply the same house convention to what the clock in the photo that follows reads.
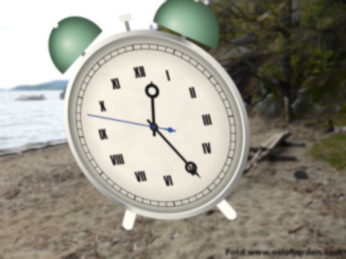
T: 12 h 24 min 48 s
